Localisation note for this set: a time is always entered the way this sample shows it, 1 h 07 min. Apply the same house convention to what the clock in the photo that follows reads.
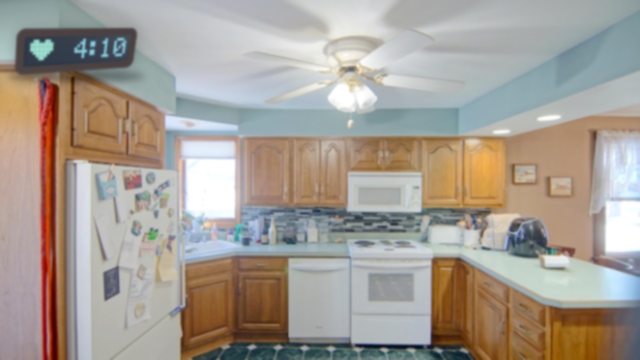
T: 4 h 10 min
